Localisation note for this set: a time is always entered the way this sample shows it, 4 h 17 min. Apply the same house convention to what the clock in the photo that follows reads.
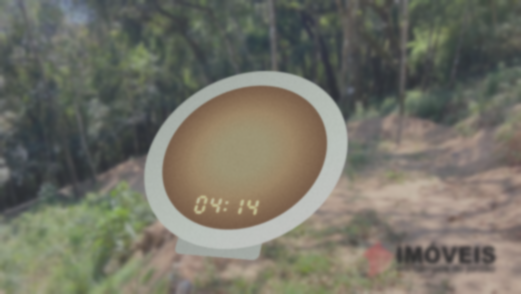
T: 4 h 14 min
